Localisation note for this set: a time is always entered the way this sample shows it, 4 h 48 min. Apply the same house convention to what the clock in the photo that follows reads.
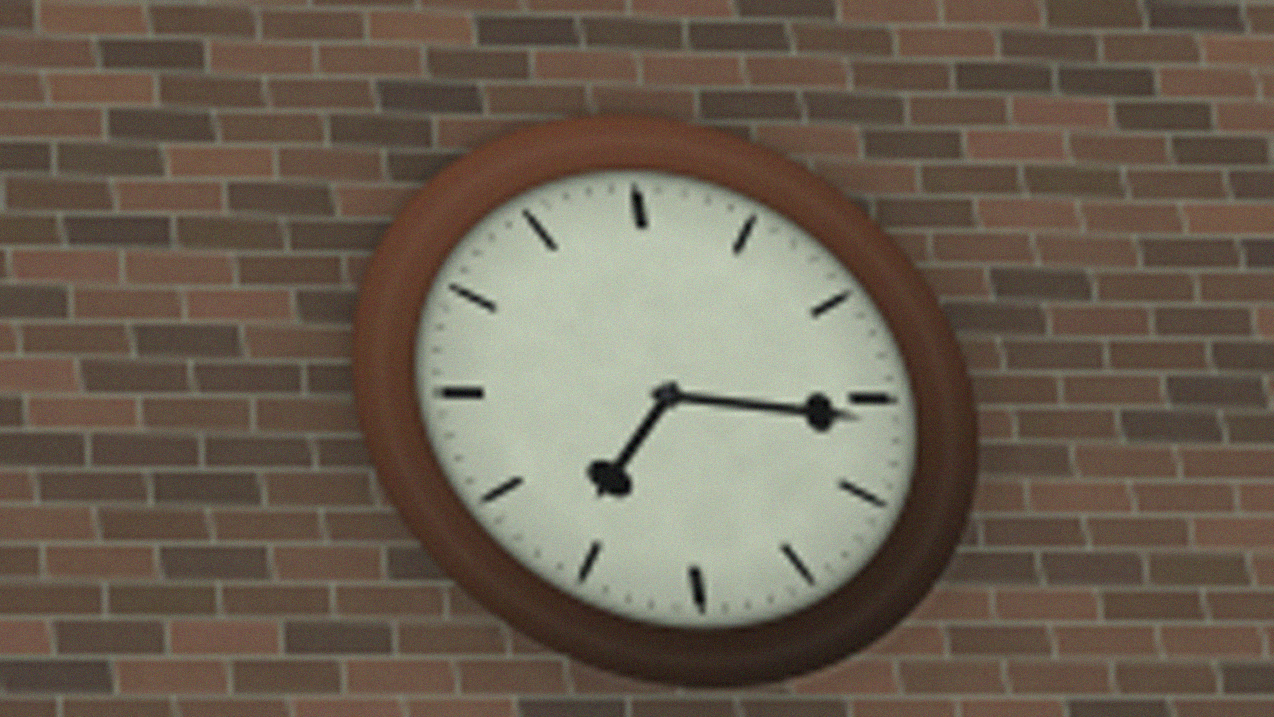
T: 7 h 16 min
